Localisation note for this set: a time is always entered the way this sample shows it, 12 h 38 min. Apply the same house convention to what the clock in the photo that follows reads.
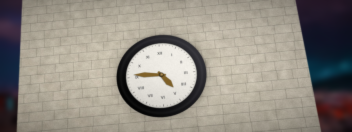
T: 4 h 46 min
